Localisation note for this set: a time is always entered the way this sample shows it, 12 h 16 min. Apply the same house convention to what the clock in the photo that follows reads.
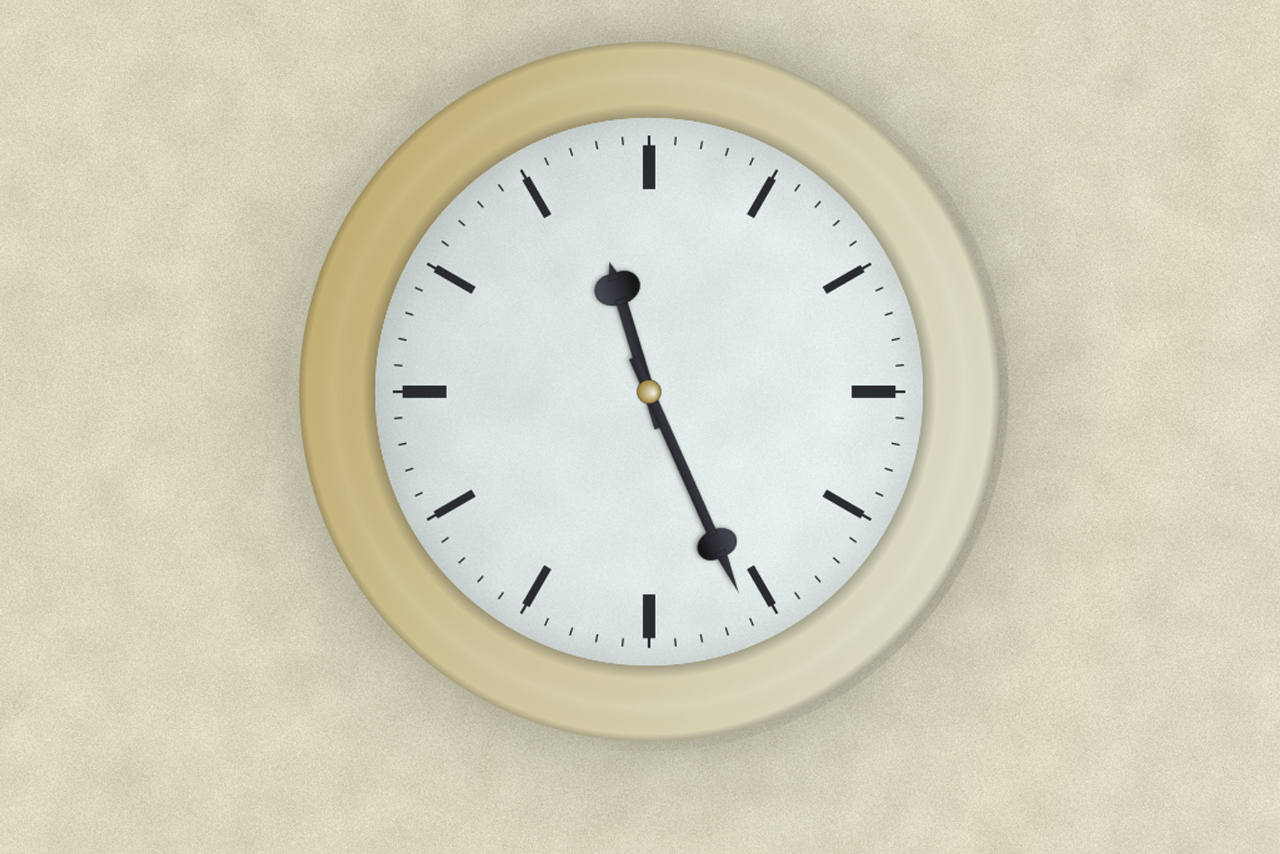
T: 11 h 26 min
